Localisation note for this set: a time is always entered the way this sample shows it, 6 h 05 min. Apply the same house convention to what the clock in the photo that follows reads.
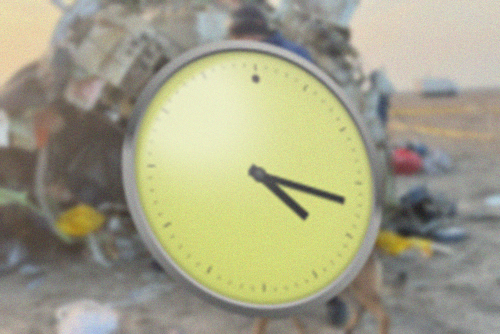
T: 4 h 17 min
